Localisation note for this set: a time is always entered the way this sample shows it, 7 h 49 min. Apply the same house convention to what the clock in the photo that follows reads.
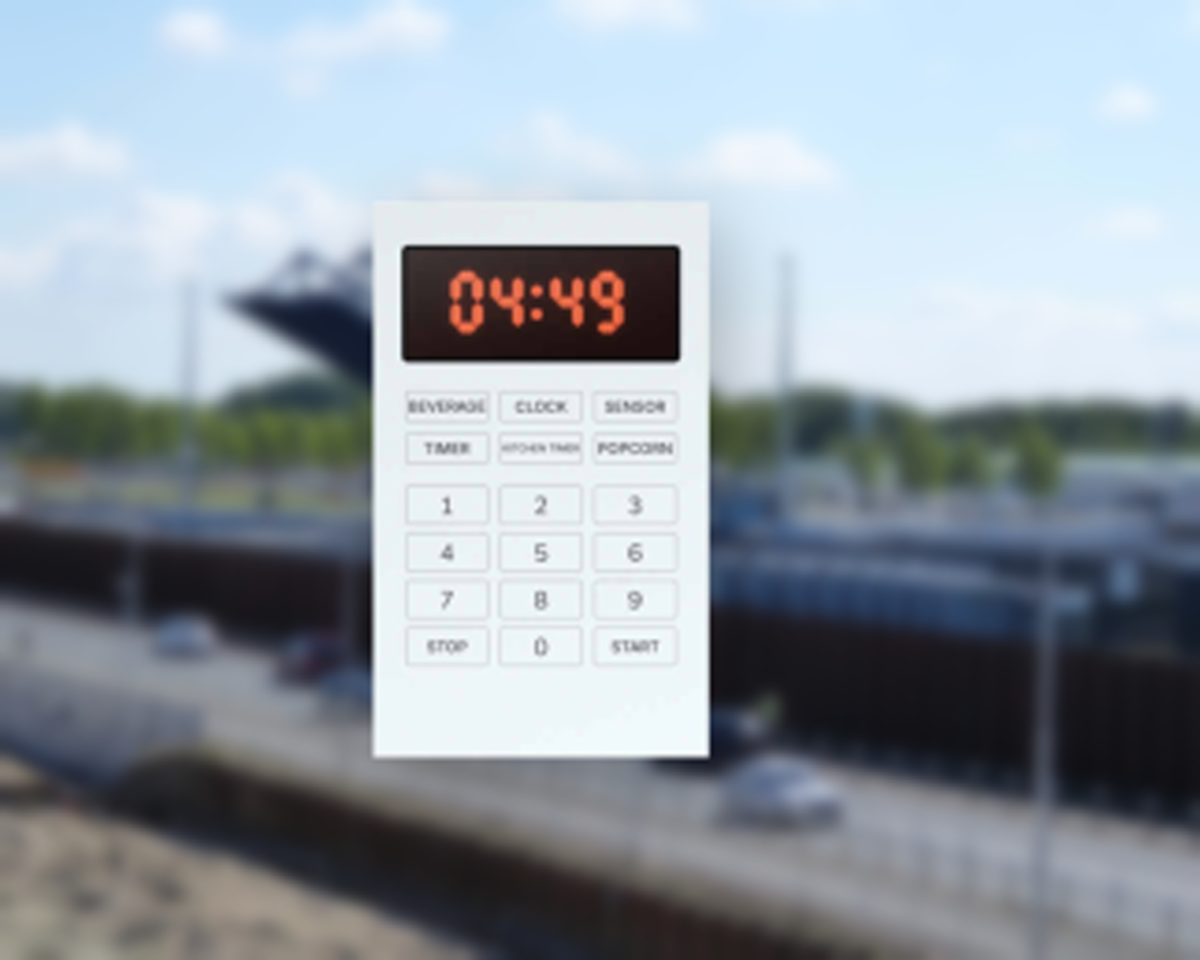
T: 4 h 49 min
